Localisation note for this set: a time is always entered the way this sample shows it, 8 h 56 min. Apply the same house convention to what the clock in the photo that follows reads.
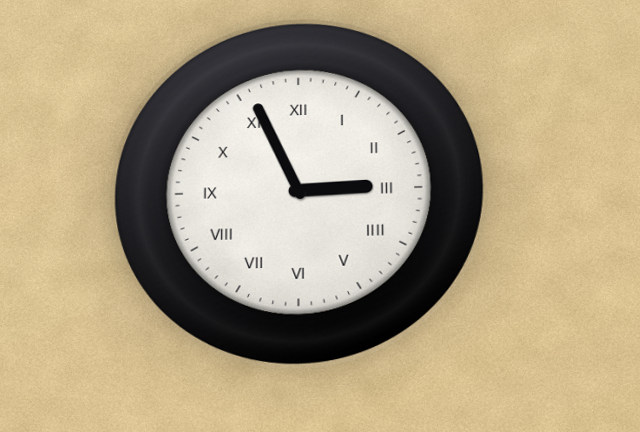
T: 2 h 56 min
